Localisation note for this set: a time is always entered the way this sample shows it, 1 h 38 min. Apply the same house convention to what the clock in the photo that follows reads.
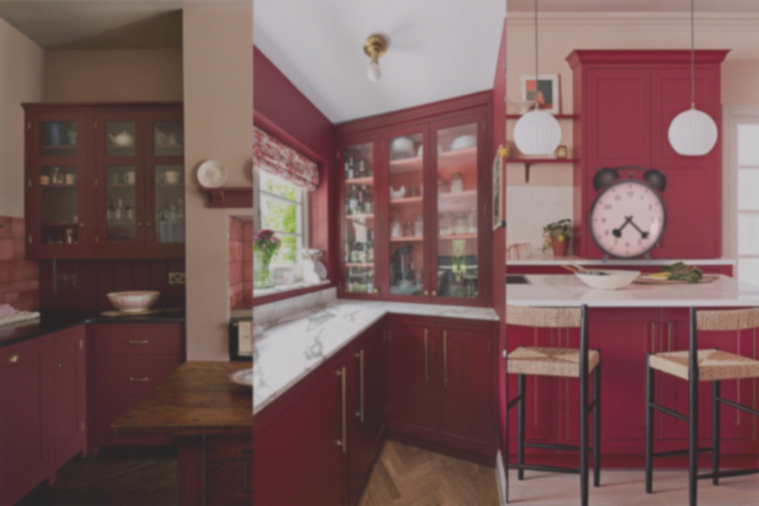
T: 7 h 22 min
